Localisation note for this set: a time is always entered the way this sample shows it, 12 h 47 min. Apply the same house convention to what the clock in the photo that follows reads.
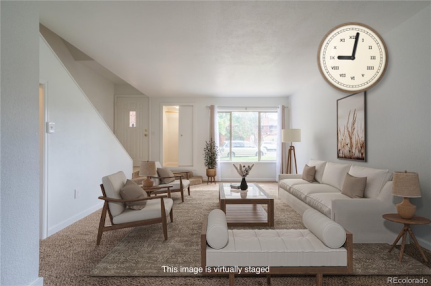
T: 9 h 02 min
